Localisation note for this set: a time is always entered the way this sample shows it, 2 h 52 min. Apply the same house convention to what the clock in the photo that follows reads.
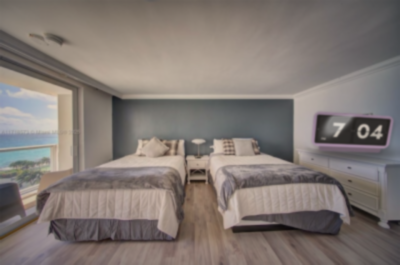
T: 7 h 04 min
